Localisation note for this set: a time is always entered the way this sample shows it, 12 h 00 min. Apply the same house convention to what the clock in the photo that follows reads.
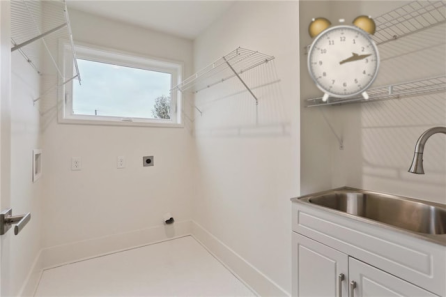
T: 2 h 13 min
